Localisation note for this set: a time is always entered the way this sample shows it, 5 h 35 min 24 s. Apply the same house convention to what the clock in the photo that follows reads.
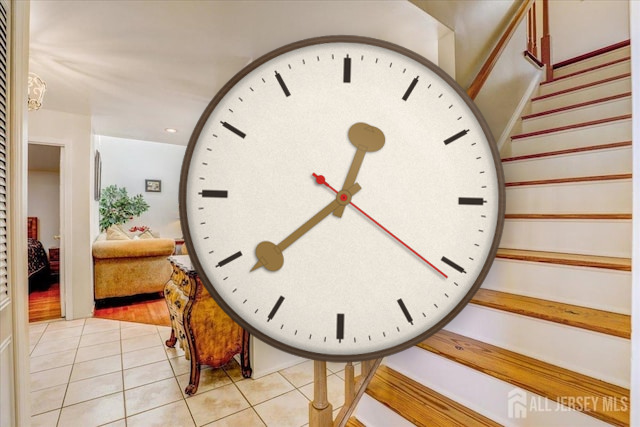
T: 12 h 38 min 21 s
